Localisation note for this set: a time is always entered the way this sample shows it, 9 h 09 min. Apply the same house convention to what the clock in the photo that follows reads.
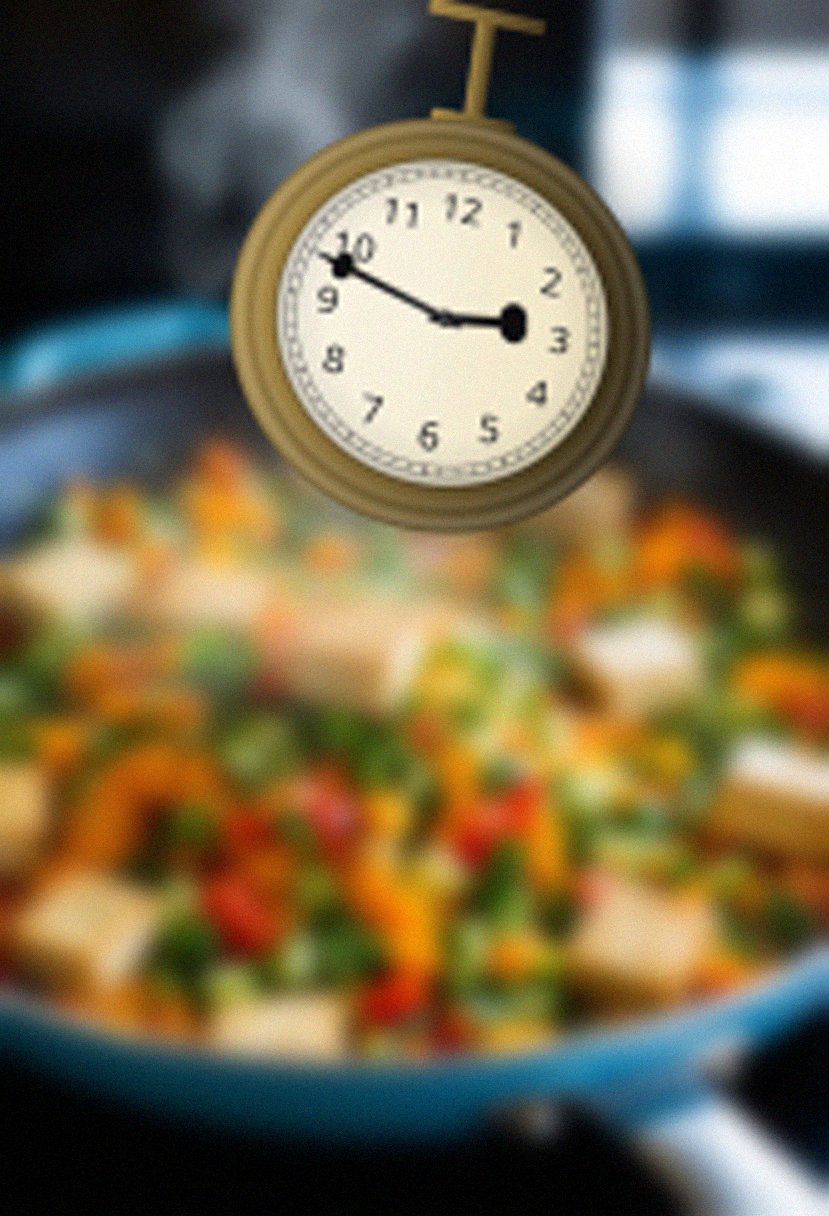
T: 2 h 48 min
